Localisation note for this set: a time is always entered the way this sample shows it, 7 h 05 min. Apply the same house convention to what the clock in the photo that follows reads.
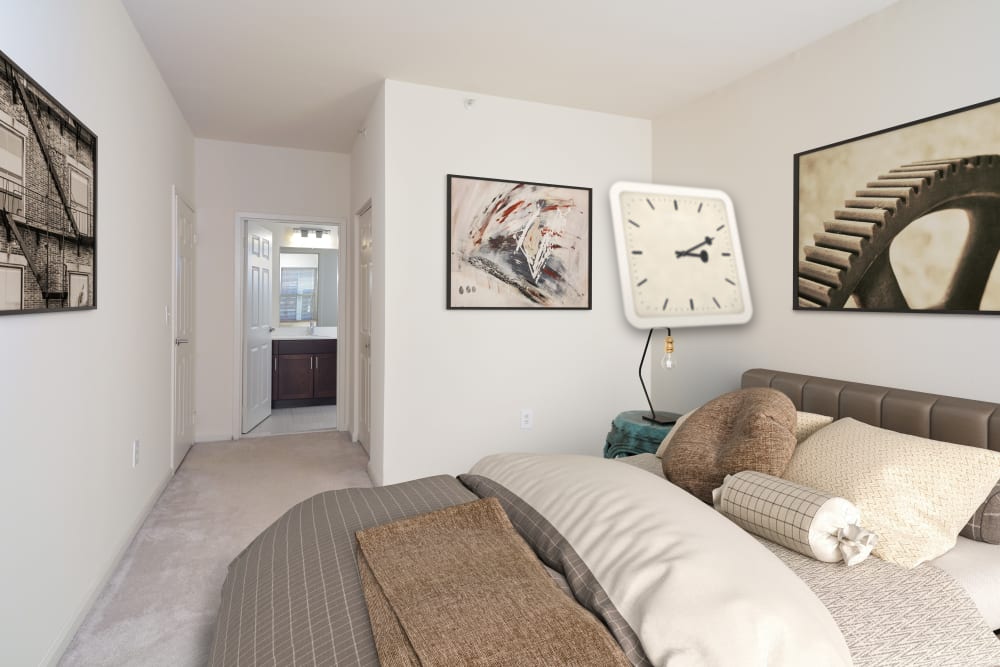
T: 3 h 11 min
